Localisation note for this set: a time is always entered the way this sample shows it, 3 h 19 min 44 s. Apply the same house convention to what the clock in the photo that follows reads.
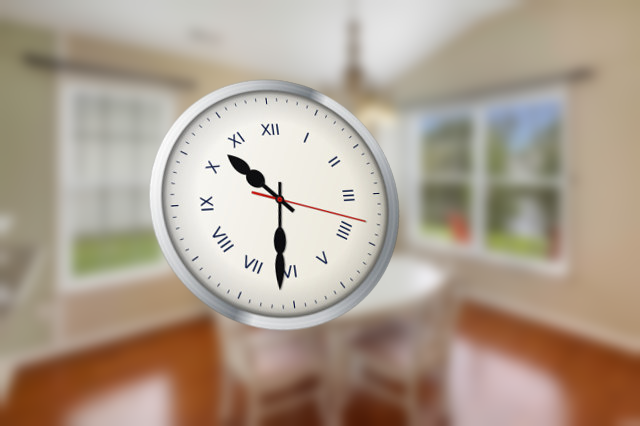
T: 10 h 31 min 18 s
